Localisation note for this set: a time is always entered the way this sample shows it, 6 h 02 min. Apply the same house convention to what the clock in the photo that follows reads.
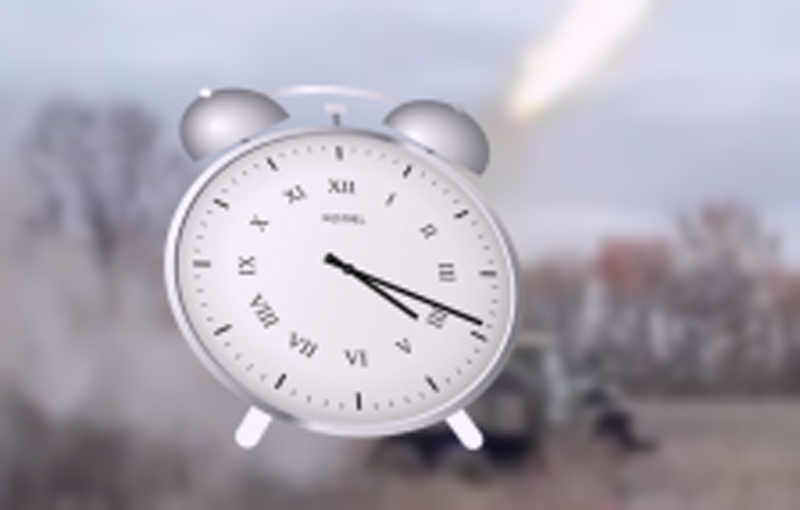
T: 4 h 19 min
